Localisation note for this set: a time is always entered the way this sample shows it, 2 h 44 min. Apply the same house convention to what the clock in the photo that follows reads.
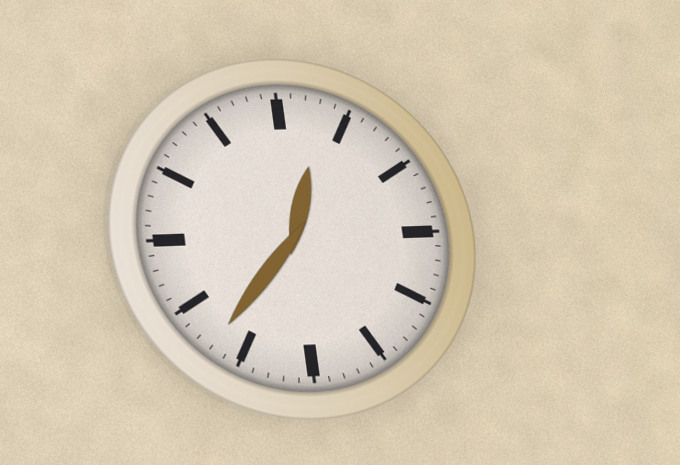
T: 12 h 37 min
